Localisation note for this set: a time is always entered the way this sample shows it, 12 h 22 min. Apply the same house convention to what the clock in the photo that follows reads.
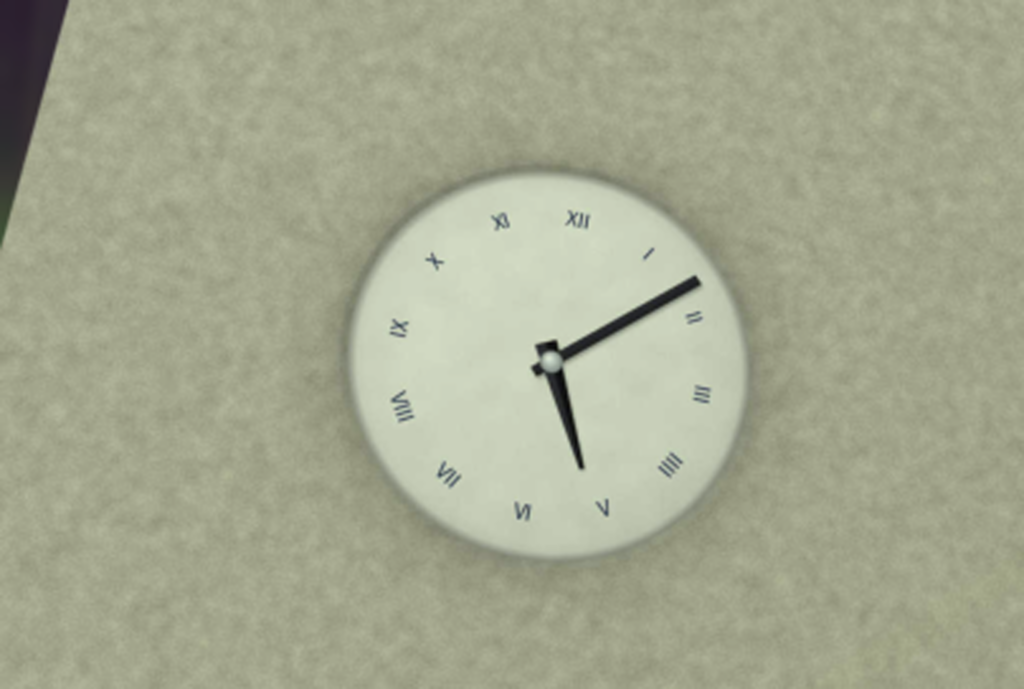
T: 5 h 08 min
